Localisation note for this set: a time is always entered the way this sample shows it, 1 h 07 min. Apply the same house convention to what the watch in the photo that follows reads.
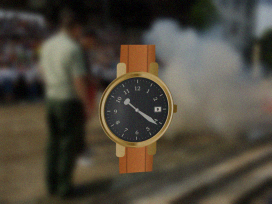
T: 10 h 21 min
